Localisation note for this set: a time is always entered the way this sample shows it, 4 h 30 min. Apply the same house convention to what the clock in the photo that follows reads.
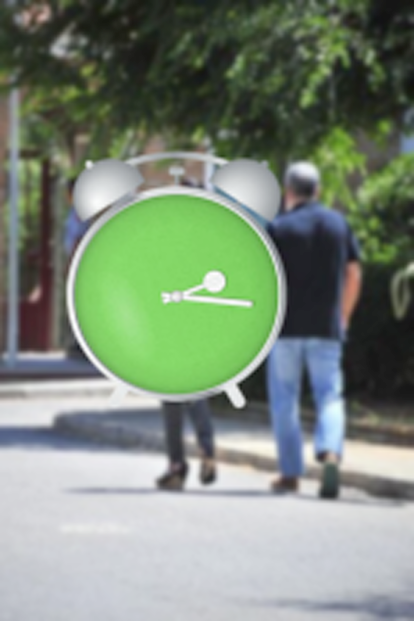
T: 2 h 16 min
